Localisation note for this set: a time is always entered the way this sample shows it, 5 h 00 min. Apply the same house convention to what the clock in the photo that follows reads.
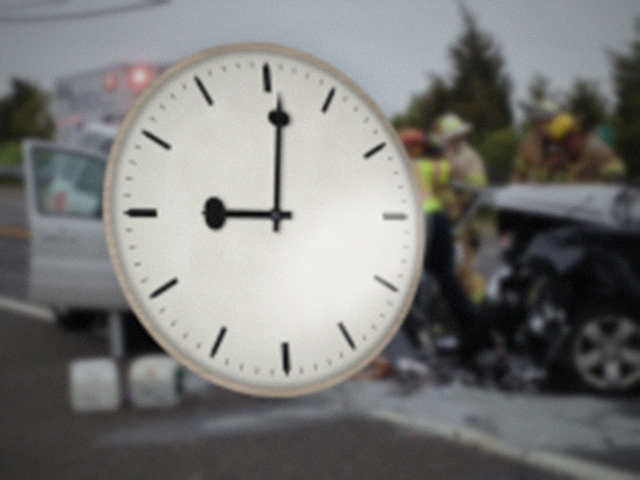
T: 9 h 01 min
